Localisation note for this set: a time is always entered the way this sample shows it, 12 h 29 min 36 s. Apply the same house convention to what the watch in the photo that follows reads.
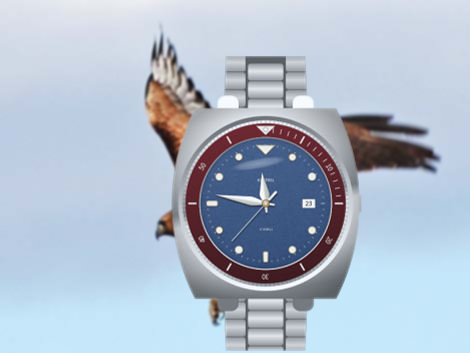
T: 11 h 46 min 37 s
